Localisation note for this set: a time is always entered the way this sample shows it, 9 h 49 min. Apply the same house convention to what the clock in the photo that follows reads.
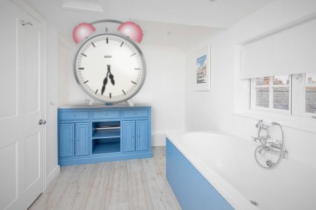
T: 5 h 33 min
